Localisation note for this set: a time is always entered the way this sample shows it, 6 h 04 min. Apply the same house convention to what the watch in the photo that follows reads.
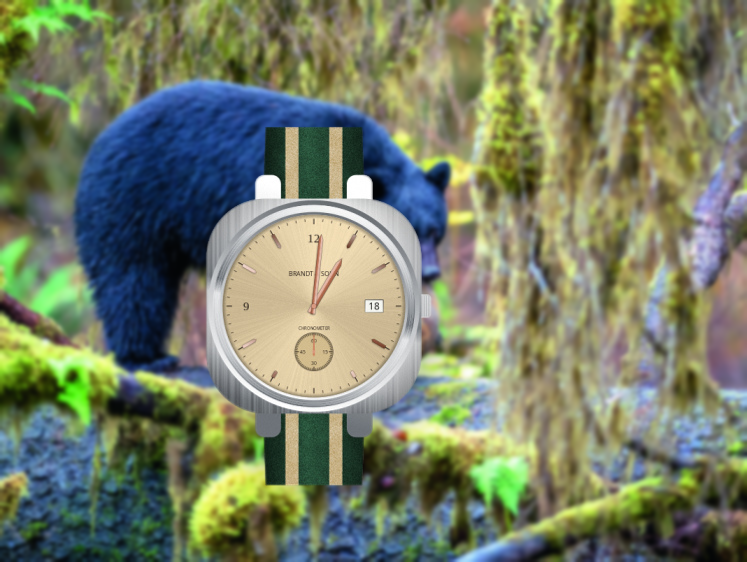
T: 1 h 01 min
